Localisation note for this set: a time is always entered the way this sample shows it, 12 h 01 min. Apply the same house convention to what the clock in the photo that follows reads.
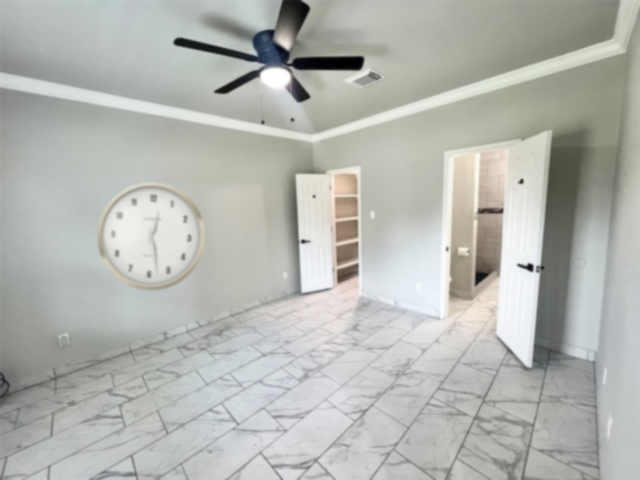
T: 12 h 28 min
